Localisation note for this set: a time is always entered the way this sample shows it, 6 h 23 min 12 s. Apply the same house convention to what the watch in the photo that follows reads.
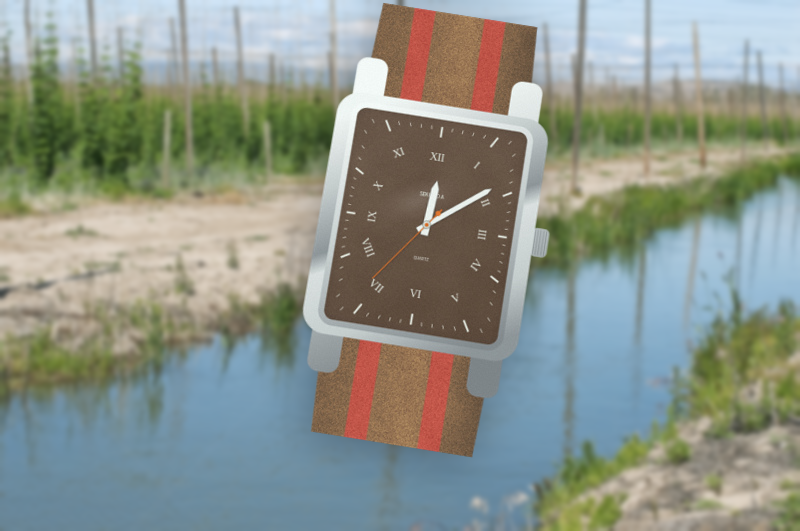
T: 12 h 08 min 36 s
